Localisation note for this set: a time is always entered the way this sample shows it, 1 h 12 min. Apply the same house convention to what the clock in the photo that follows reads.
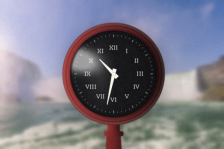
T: 10 h 32 min
